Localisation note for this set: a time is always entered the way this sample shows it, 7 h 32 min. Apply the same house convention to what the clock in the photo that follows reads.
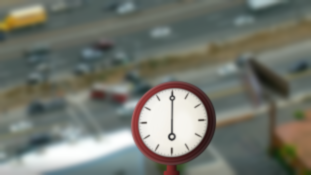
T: 6 h 00 min
